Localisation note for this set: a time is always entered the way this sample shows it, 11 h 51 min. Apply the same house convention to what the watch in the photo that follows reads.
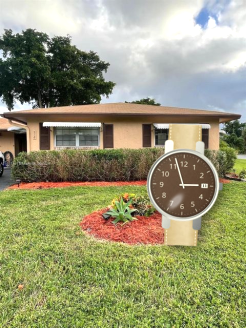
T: 2 h 57 min
